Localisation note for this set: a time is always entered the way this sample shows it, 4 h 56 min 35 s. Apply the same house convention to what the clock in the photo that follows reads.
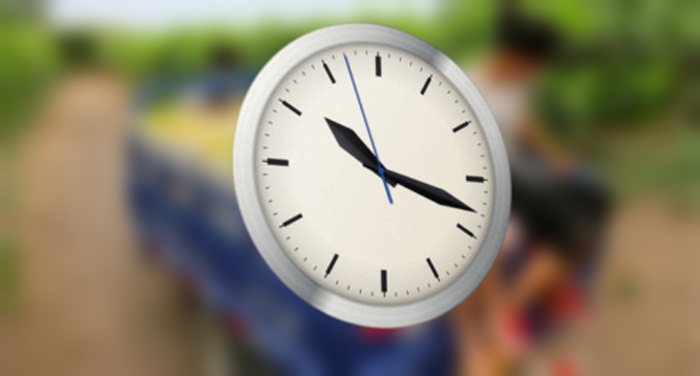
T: 10 h 17 min 57 s
